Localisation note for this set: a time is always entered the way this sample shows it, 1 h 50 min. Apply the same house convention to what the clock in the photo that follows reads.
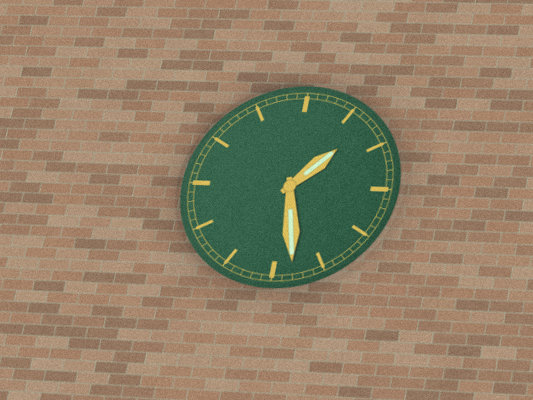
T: 1 h 28 min
